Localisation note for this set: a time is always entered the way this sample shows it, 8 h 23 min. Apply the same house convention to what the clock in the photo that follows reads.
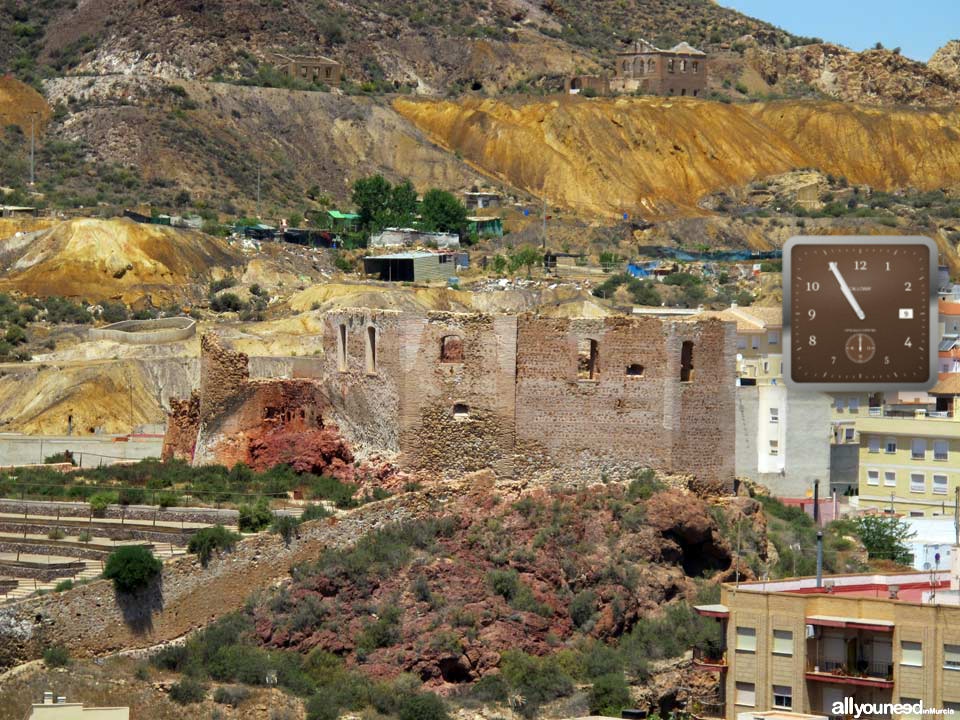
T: 10 h 55 min
